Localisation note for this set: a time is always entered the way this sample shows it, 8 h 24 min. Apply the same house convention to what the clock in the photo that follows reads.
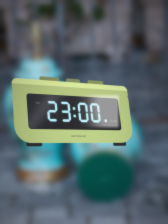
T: 23 h 00 min
